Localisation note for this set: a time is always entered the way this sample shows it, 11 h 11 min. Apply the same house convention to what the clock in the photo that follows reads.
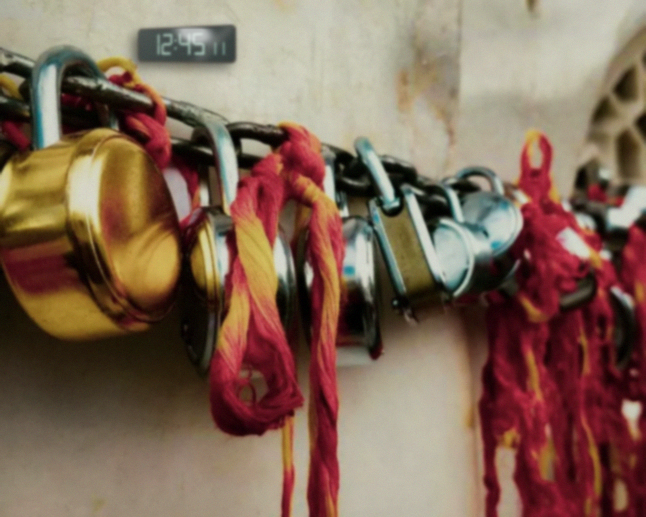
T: 12 h 45 min
